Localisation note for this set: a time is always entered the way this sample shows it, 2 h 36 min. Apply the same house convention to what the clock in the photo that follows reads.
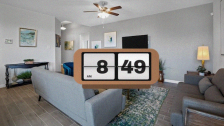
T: 8 h 49 min
